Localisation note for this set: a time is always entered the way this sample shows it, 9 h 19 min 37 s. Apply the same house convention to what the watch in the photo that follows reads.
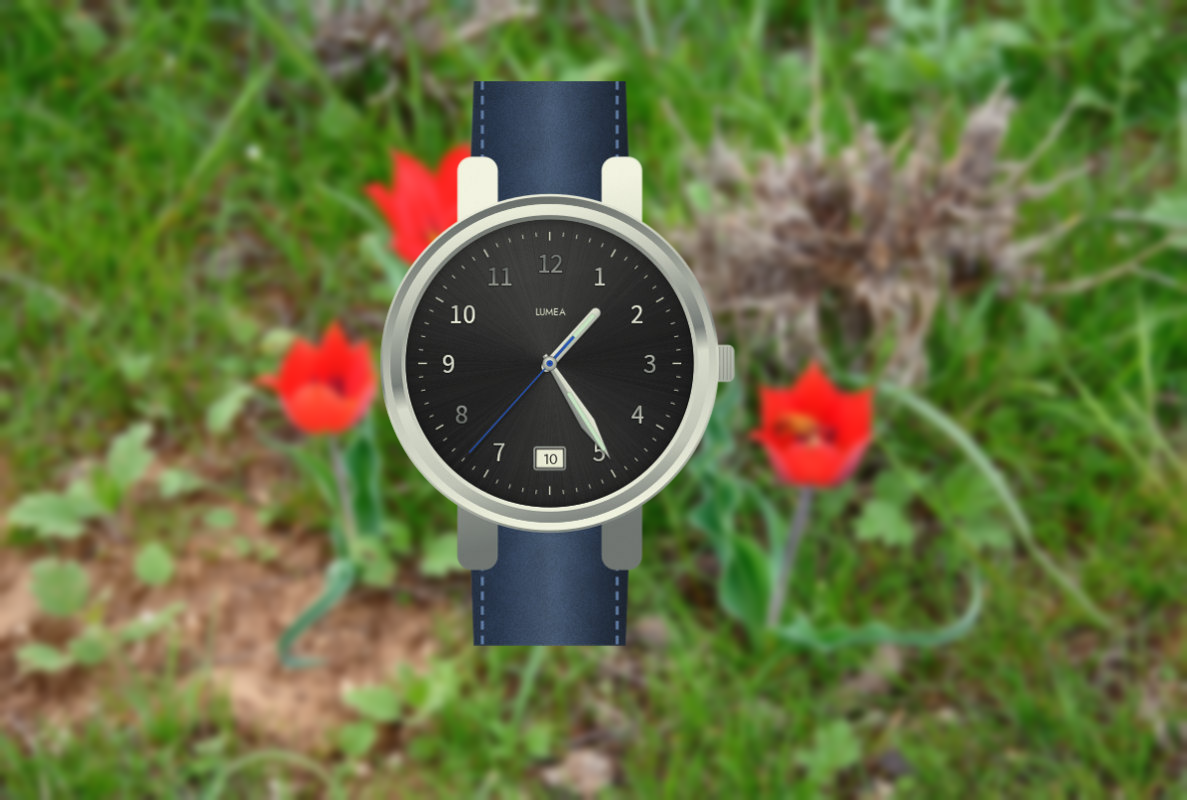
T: 1 h 24 min 37 s
